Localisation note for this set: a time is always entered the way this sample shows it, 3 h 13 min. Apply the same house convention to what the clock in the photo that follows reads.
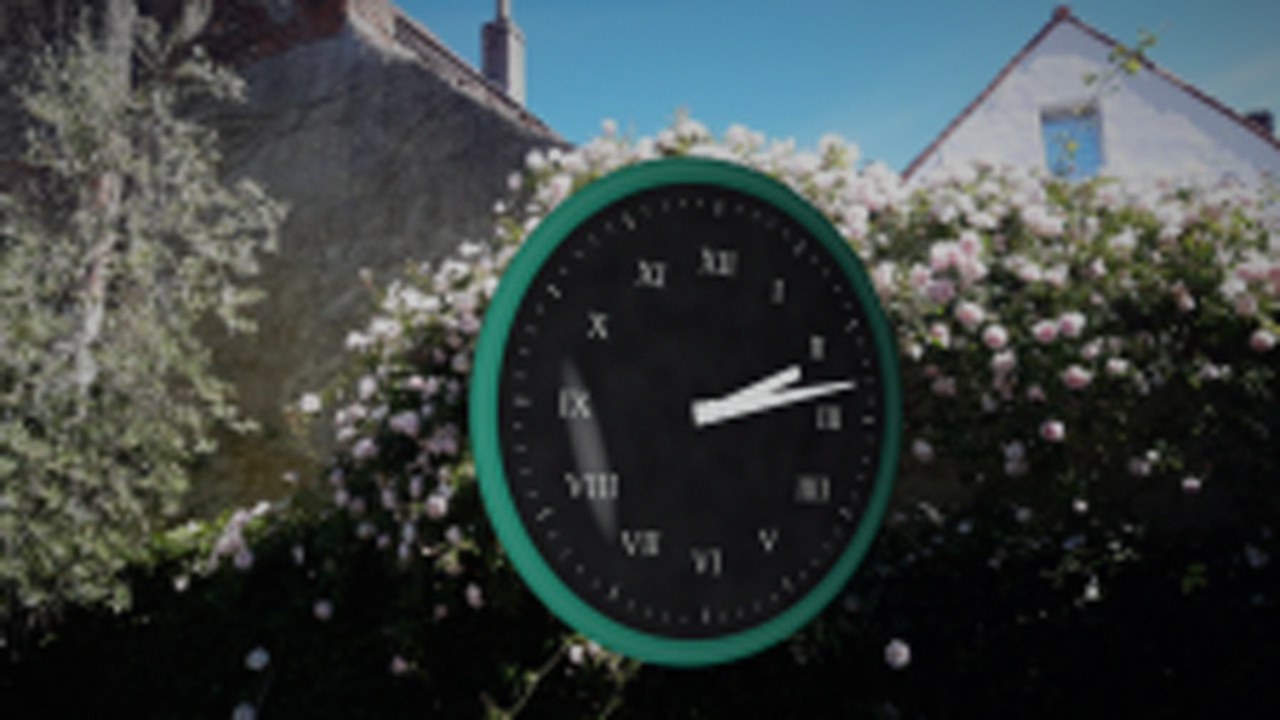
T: 2 h 13 min
